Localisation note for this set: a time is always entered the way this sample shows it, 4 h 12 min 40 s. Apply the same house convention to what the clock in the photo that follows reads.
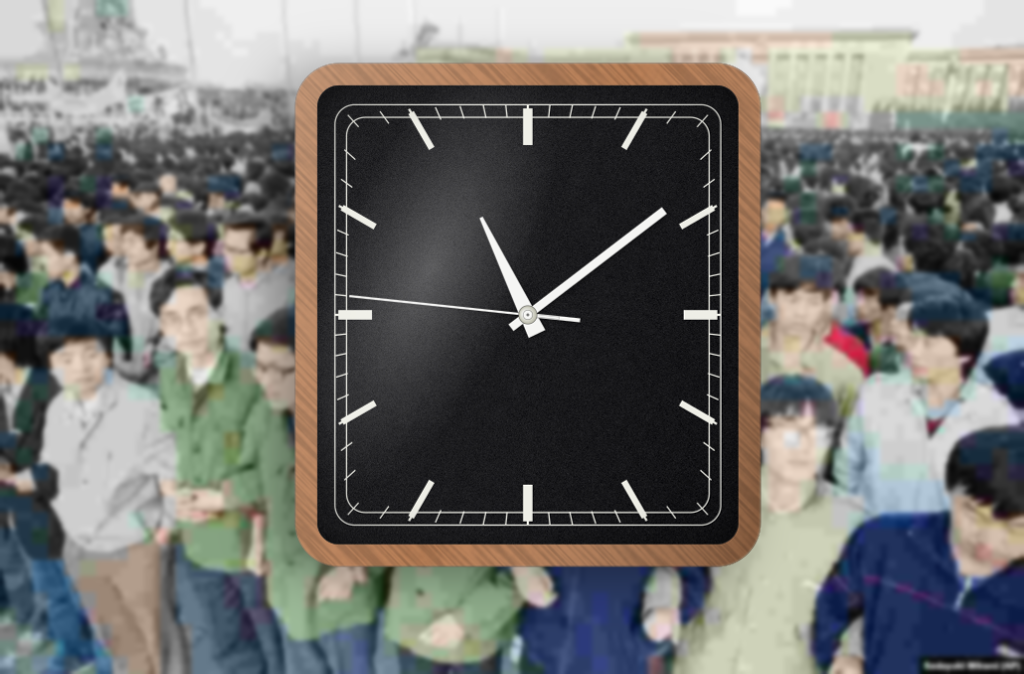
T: 11 h 08 min 46 s
